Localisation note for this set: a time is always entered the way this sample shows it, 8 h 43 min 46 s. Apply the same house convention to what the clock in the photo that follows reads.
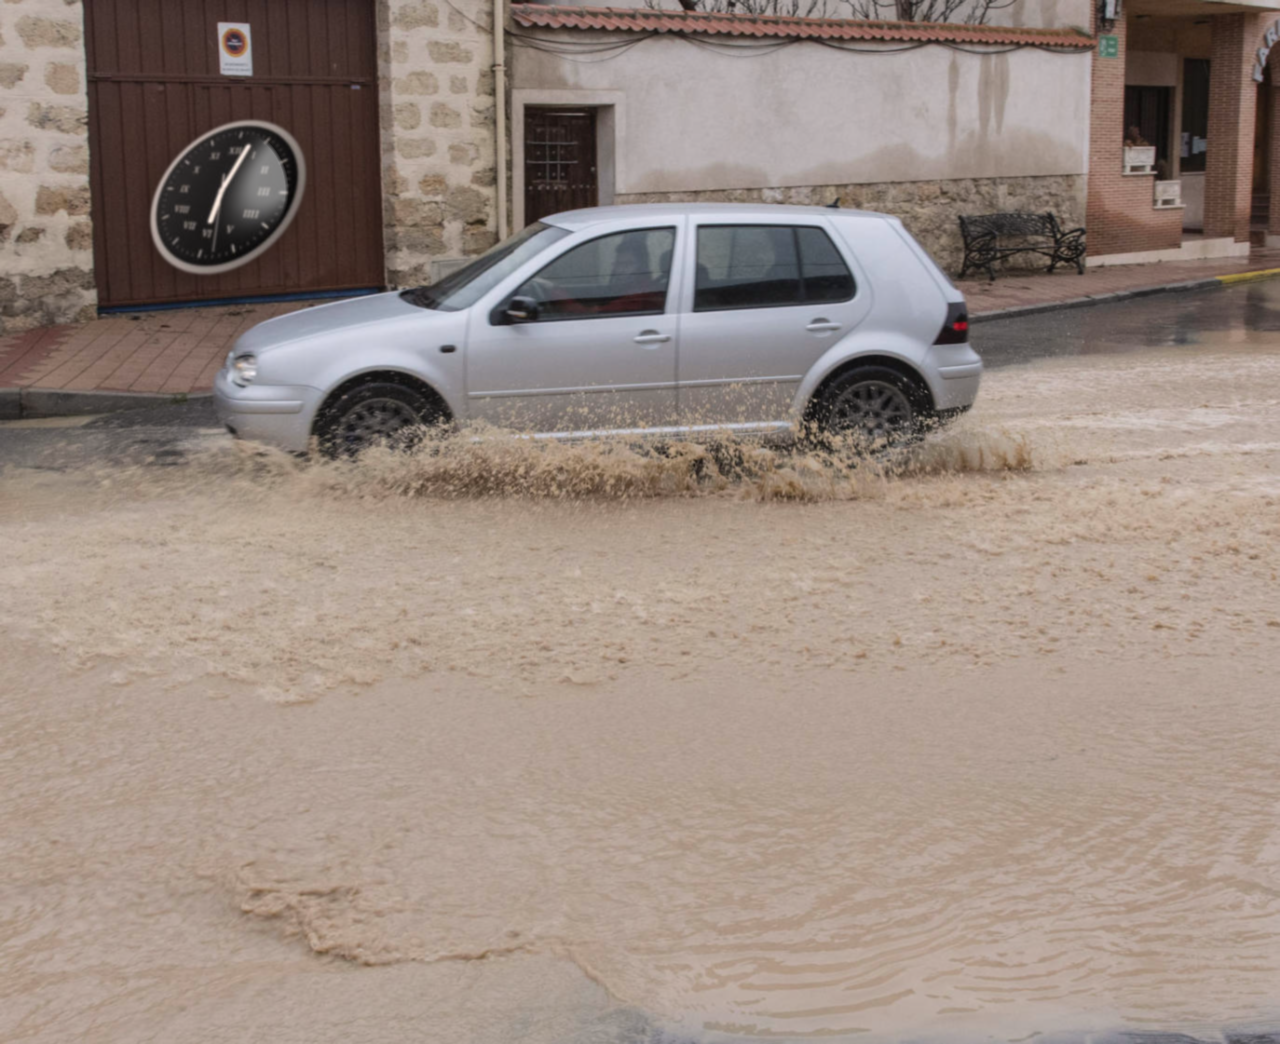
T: 6 h 02 min 28 s
